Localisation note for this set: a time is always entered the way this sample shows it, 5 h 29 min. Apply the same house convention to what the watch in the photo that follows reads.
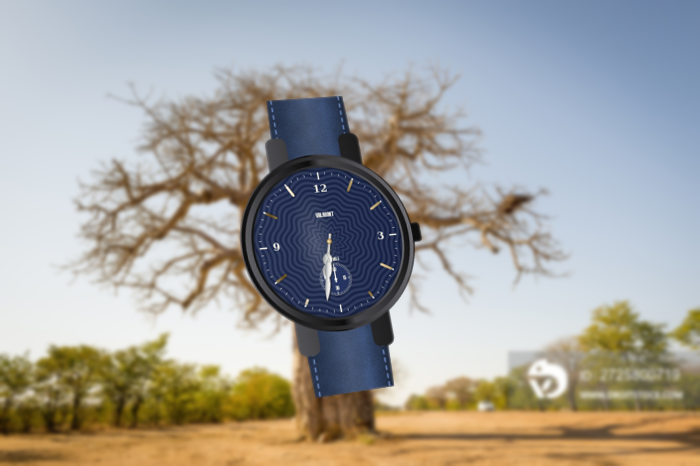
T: 6 h 32 min
